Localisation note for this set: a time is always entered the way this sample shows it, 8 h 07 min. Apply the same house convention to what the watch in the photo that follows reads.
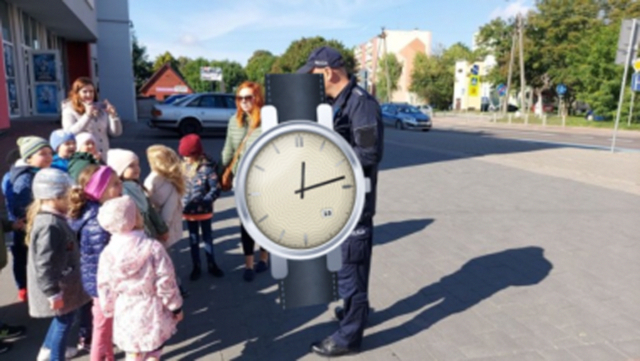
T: 12 h 13 min
